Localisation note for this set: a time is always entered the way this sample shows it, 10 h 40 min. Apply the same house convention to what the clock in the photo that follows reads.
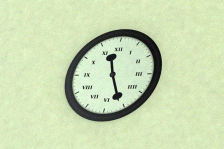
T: 11 h 26 min
